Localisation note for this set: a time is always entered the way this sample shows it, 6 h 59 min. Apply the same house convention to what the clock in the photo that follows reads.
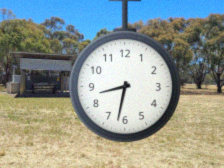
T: 8 h 32 min
